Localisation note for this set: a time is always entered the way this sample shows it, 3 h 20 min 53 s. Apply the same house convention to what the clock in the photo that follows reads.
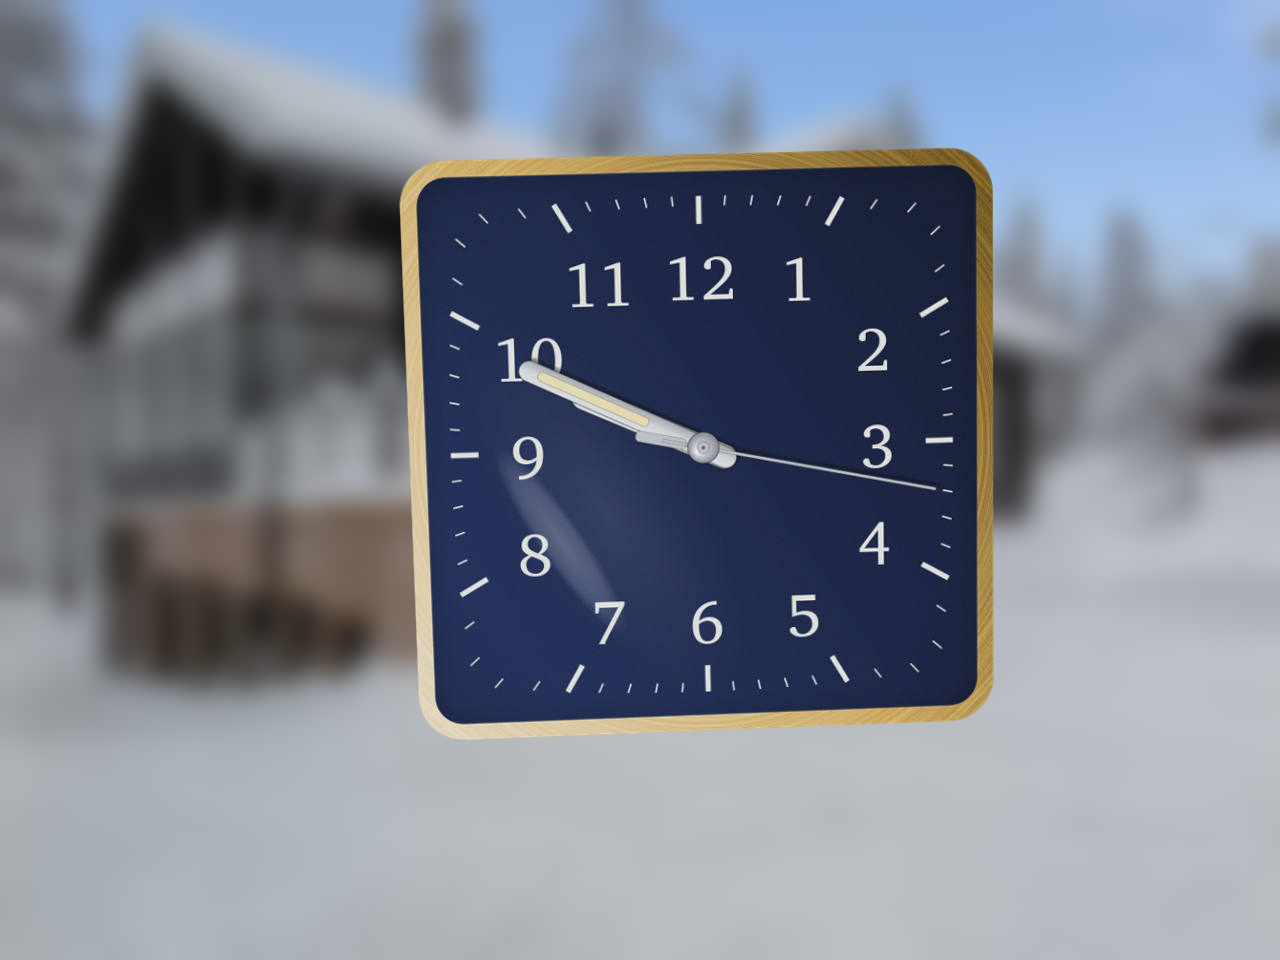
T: 9 h 49 min 17 s
